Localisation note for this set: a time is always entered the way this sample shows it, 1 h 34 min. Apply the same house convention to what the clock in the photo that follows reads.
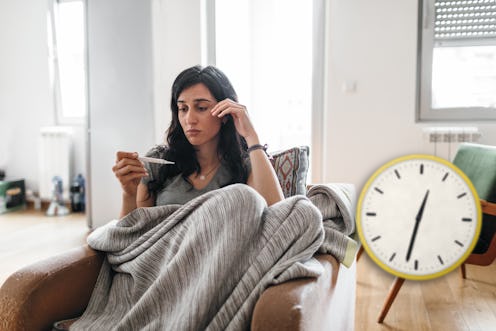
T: 12 h 32 min
